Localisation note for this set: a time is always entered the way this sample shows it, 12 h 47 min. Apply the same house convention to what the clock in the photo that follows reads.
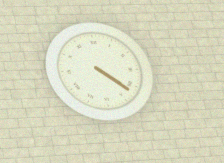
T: 4 h 22 min
